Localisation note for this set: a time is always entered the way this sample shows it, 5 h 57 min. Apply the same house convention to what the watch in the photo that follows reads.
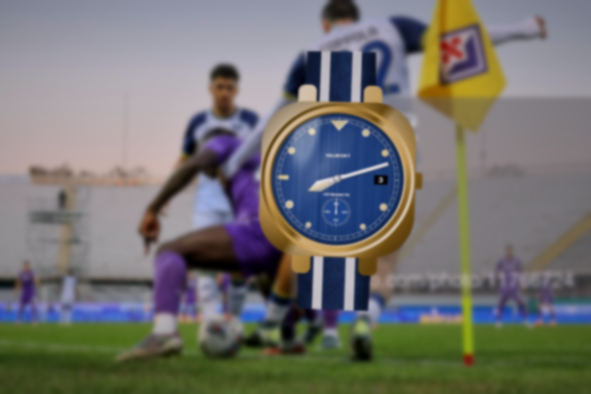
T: 8 h 12 min
